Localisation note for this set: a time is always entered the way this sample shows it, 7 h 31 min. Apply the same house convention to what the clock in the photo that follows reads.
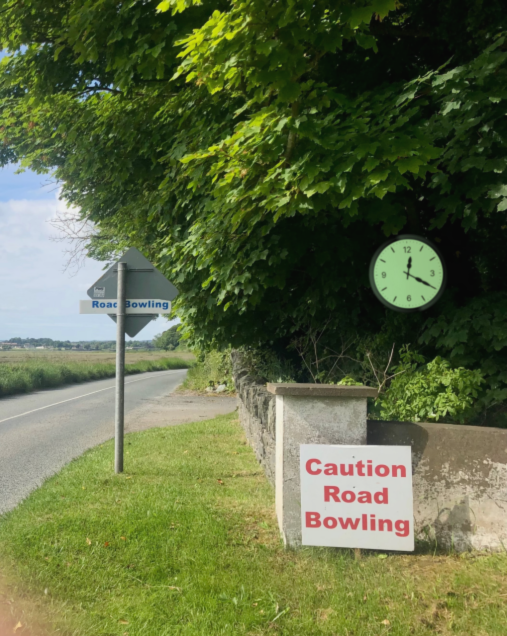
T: 12 h 20 min
